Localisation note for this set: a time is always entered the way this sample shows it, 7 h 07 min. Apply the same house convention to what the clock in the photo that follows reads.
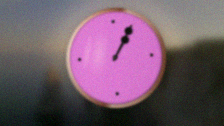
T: 1 h 05 min
